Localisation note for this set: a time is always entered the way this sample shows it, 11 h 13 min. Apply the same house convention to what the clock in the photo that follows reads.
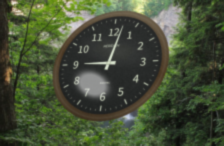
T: 9 h 02 min
